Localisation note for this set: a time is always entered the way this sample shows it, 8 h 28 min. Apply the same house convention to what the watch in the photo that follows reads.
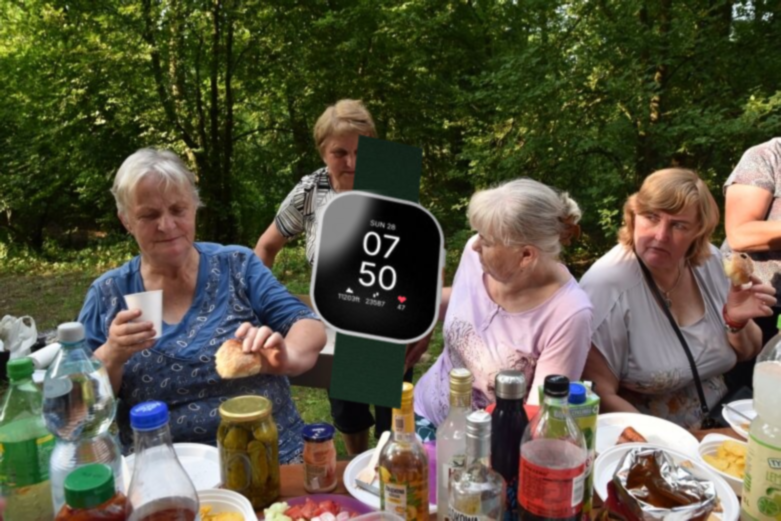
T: 7 h 50 min
